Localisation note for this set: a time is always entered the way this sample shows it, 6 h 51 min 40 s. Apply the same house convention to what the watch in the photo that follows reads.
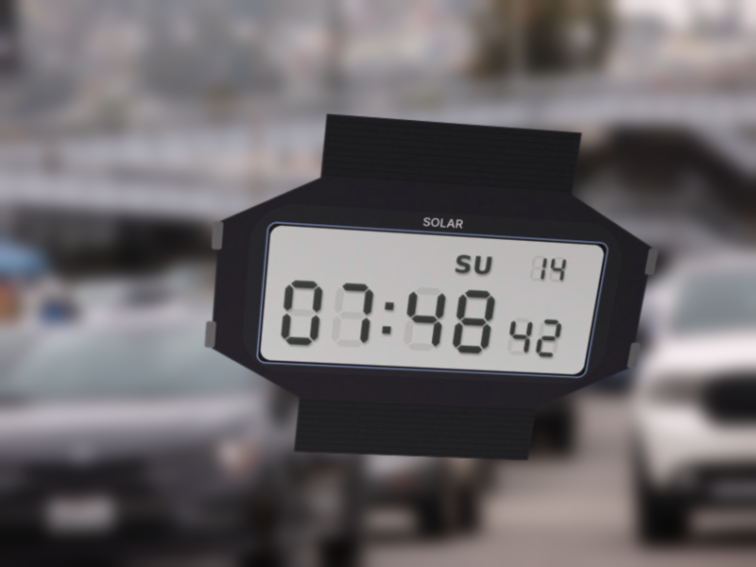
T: 7 h 48 min 42 s
